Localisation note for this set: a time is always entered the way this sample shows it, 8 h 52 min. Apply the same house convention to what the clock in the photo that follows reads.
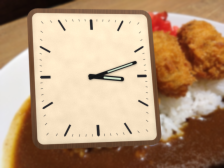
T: 3 h 12 min
